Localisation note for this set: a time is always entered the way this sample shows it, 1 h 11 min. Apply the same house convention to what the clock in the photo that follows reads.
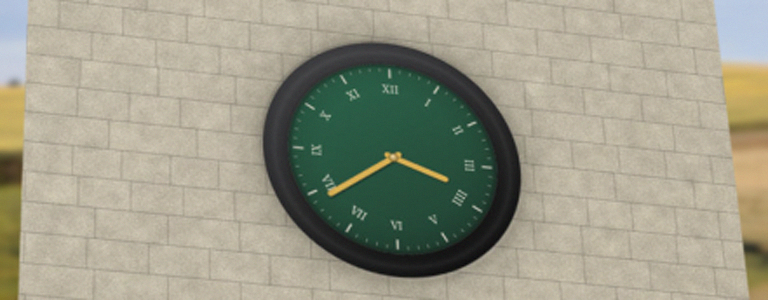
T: 3 h 39 min
